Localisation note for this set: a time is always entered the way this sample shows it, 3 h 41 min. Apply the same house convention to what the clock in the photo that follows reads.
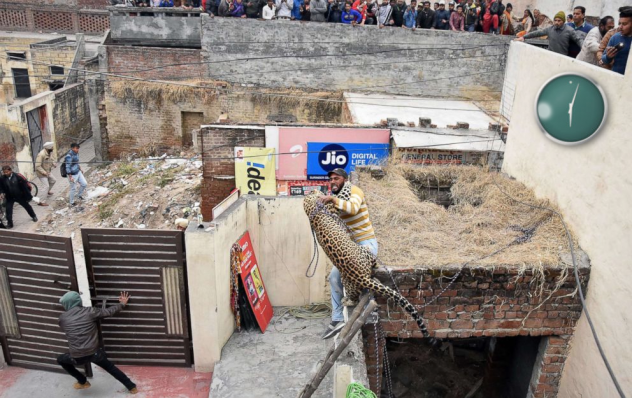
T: 6 h 03 min
